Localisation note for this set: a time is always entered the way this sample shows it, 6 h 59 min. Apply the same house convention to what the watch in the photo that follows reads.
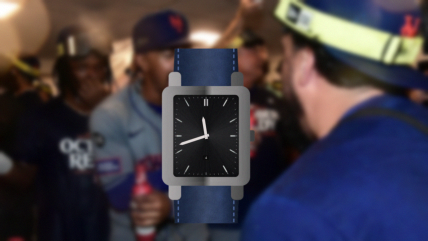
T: 11 h 42 min
